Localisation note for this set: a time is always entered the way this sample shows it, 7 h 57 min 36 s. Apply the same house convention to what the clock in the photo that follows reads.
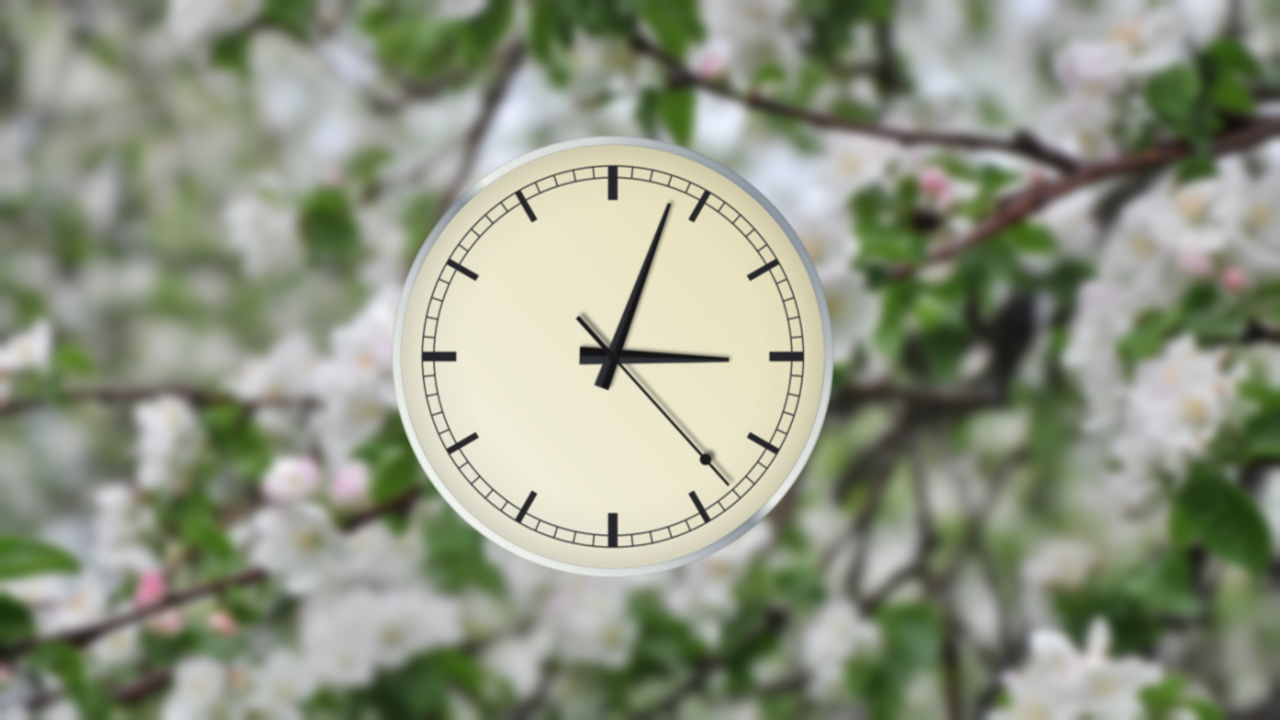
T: 3 h 03 min 23 s
